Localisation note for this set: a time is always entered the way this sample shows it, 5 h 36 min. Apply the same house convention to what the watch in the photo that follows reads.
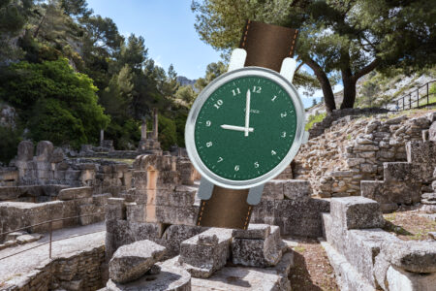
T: 8 h 58 min
